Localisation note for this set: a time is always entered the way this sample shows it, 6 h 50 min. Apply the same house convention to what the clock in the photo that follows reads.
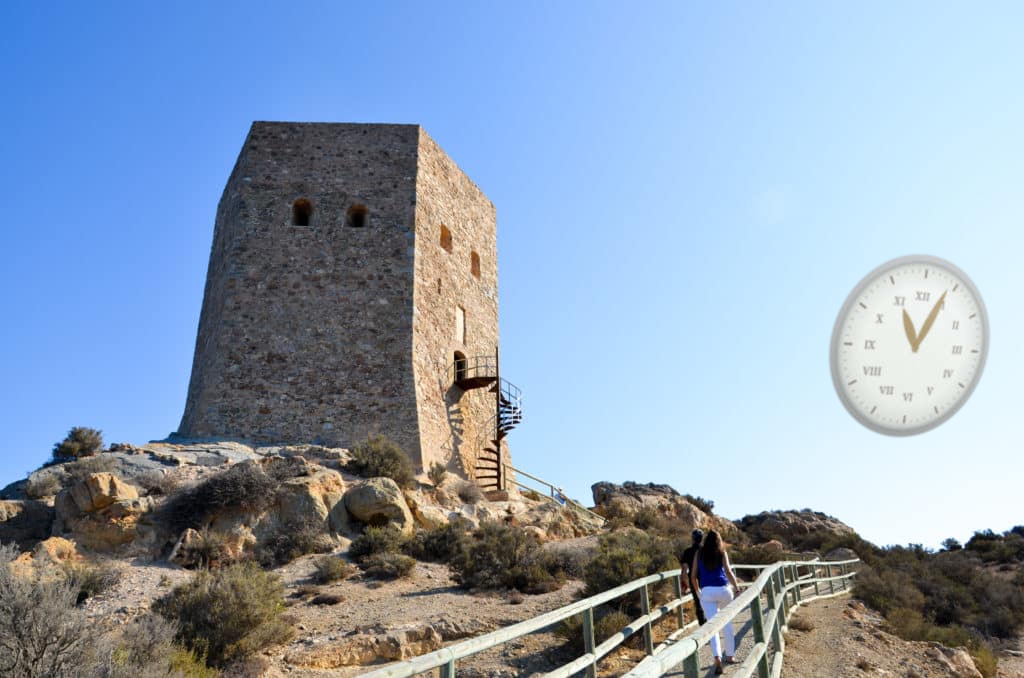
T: 11 h 04 min
